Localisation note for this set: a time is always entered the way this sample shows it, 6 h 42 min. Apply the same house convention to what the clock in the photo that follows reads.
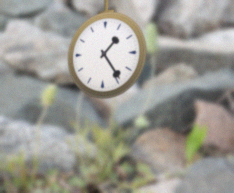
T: 1 h 24 min
